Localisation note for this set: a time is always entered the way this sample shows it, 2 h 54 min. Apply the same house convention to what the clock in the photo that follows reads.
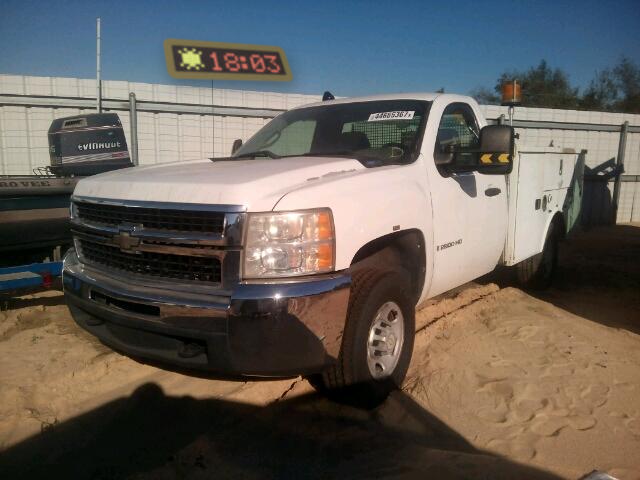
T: 18 h 03 min
